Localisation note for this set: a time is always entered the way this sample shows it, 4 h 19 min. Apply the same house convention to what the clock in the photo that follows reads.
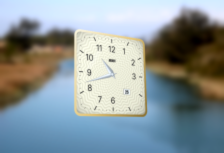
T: 10 h 42 min
